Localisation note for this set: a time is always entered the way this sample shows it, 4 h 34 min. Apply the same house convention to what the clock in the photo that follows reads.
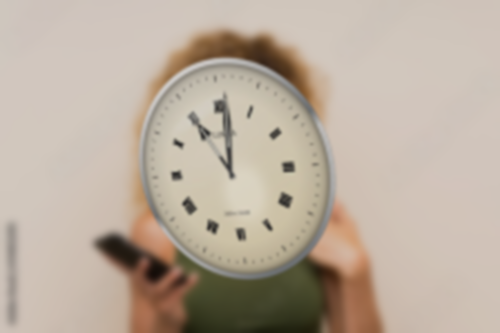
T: 11 h 01 min
